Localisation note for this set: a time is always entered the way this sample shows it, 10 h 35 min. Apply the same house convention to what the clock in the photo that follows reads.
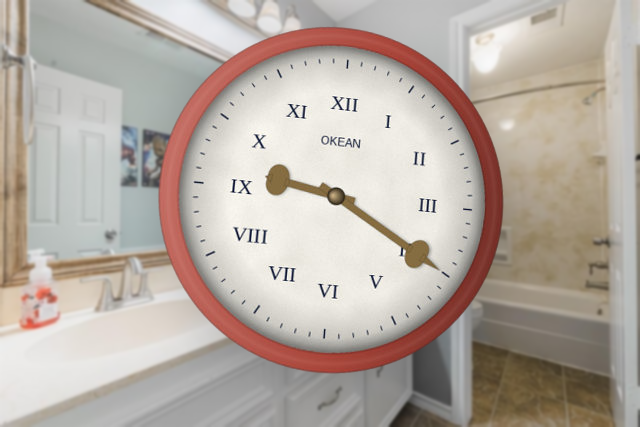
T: 9 h 20 min
